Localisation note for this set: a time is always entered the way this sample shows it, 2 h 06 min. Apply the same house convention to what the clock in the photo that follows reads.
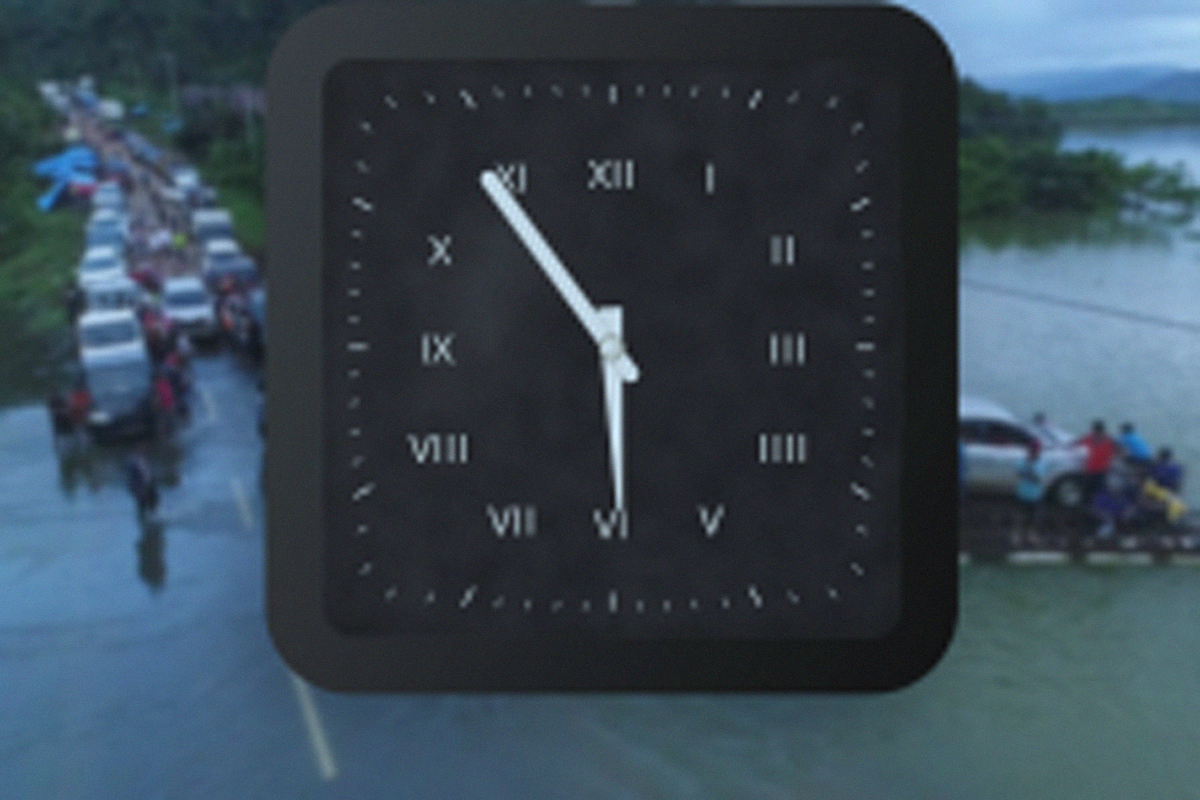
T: 5 h 54 min
